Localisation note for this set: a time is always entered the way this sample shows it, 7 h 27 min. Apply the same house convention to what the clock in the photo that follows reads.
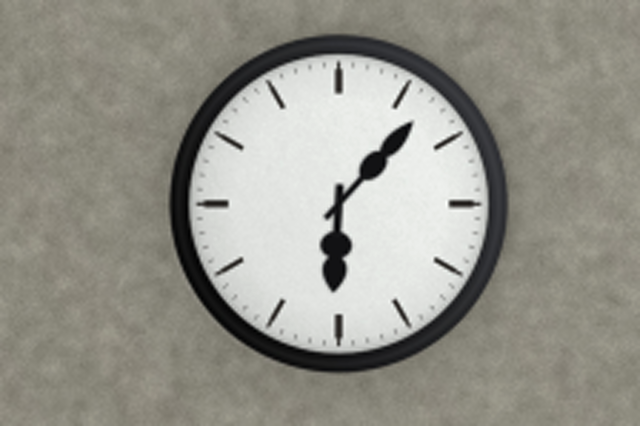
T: 6 h 07 min
